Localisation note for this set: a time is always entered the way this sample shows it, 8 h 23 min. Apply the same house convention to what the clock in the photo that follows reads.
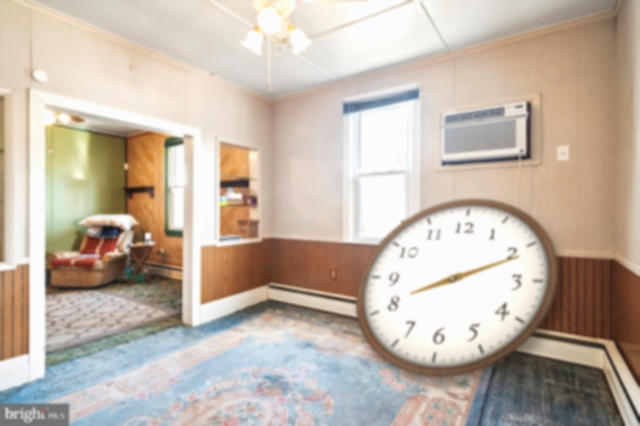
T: 8 h 11 min
